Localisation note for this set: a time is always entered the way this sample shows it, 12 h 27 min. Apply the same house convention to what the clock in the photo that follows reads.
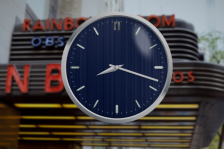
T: 8 h 18 min
